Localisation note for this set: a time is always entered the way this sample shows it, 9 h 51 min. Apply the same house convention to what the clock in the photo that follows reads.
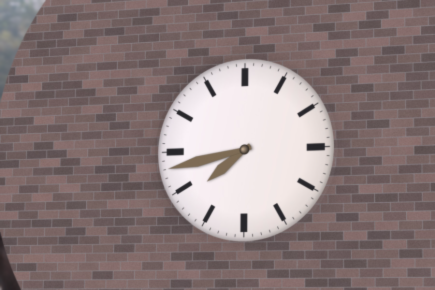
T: 7 h 43 min
